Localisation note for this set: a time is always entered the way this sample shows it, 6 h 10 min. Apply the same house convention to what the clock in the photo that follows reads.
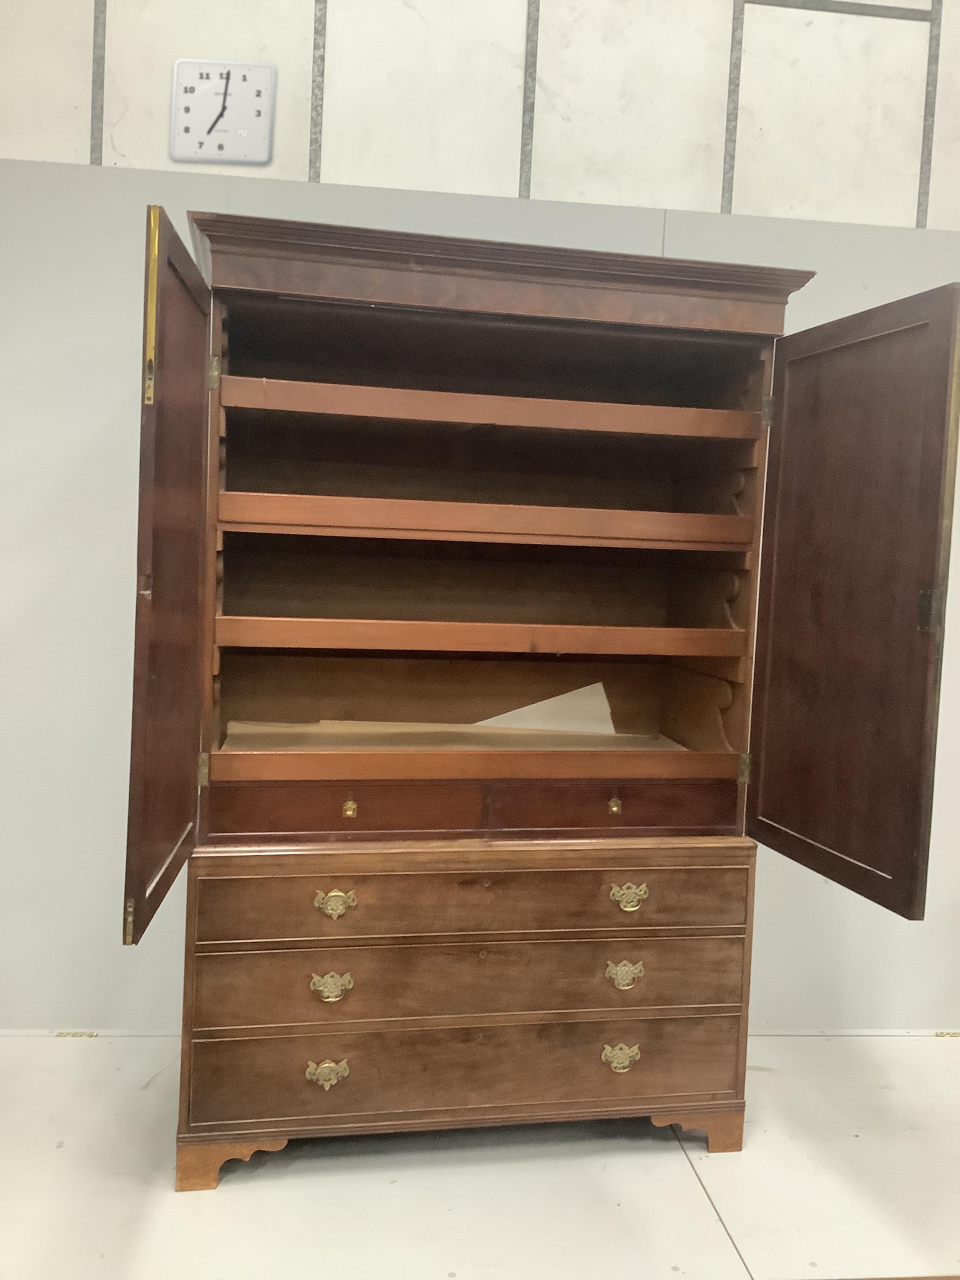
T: 7 h 01 min
